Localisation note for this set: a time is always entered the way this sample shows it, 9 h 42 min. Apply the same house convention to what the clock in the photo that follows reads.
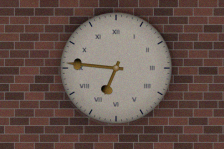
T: 6 h 46 min
